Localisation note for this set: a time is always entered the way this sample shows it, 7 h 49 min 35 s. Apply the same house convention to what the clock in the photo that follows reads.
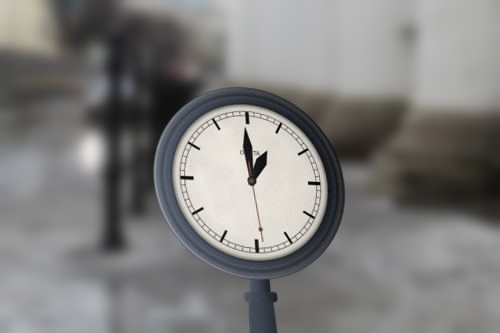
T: 12 h 59 min 29 s
